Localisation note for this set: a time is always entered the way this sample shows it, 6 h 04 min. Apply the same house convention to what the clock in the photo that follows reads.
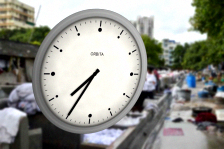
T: 7 h 35 min
